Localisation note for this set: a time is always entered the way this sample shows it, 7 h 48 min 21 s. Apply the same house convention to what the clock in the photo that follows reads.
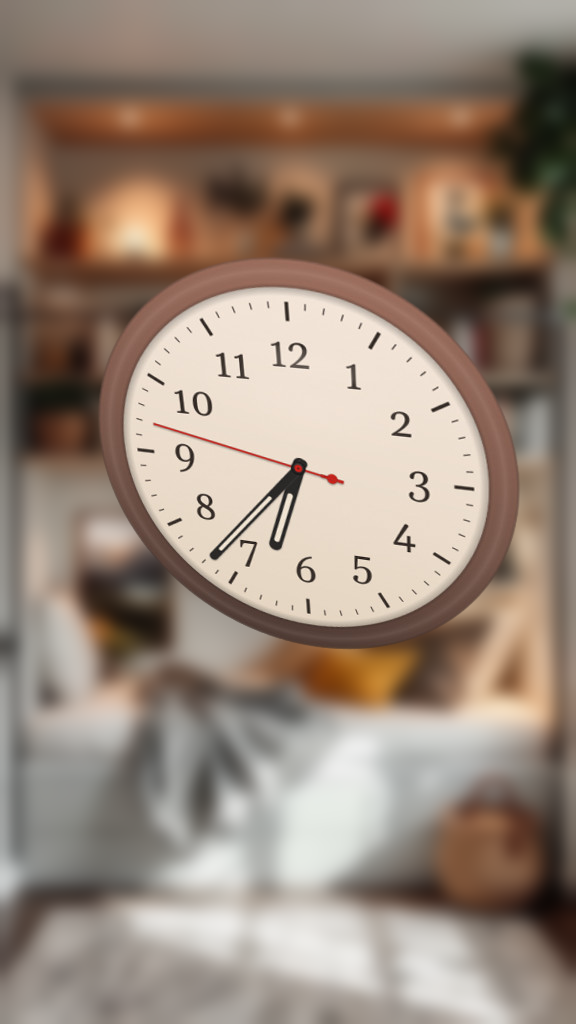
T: 6 h 36 min 47 s
